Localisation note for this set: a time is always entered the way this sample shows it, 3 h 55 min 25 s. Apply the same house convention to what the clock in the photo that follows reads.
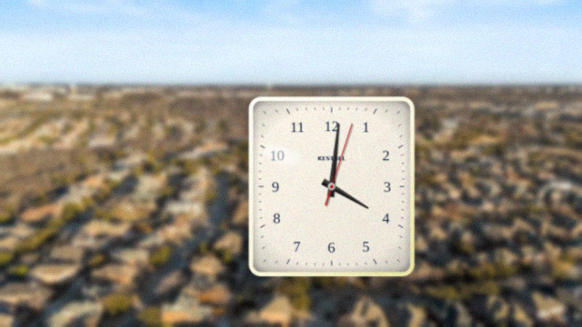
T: 4 h 01 min 03 s
